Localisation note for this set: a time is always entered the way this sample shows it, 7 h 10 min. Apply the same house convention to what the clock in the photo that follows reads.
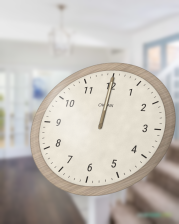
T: 12 h 00 min
